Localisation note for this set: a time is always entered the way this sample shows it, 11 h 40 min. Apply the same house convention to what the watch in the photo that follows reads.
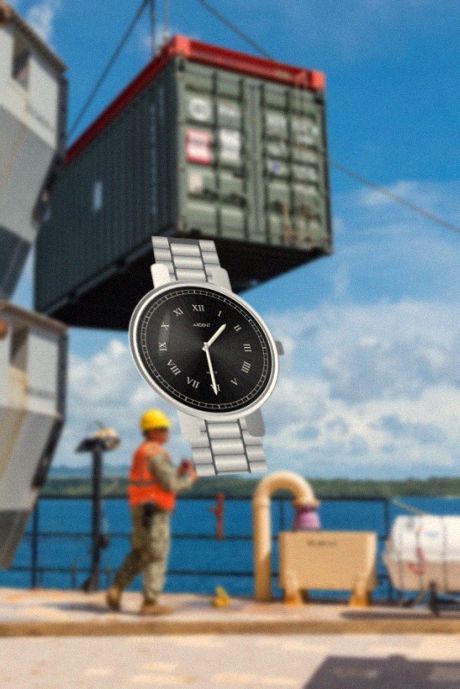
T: 1 h 30 min
